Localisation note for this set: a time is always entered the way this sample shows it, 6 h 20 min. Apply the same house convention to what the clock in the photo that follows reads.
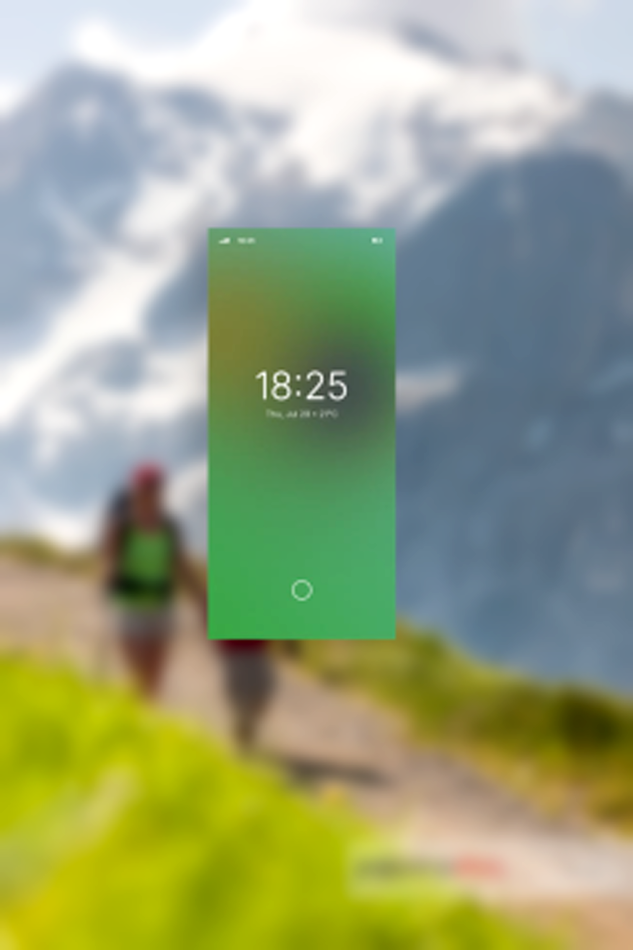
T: 18 h 25 min
